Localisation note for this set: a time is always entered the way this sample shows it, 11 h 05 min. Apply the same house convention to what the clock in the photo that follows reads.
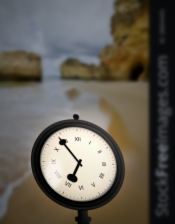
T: 6 h 54 min
